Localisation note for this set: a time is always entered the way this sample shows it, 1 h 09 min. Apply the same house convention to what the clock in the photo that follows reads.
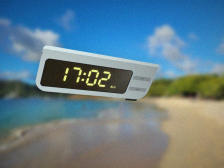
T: 17 h 02 min
